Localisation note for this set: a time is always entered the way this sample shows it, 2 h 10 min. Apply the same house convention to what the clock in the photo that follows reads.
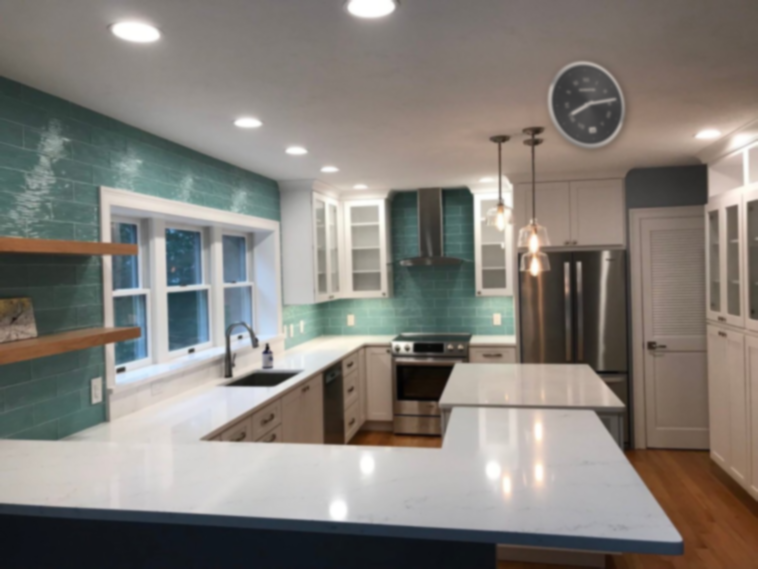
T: 8 h 14 min
